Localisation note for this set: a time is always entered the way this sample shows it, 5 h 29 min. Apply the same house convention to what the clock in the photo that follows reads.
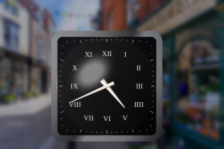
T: 4 h 41 min
